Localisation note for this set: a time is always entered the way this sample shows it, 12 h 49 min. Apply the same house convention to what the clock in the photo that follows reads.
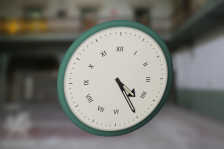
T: 4 h 25 min
